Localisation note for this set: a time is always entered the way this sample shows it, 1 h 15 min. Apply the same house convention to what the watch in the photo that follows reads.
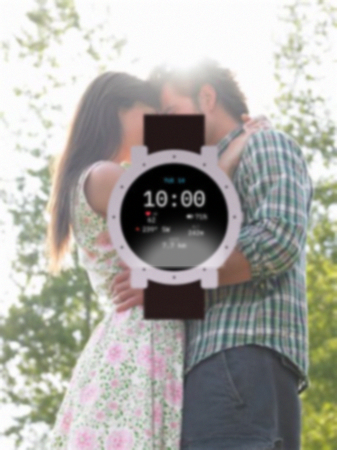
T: 10 h 00 min
